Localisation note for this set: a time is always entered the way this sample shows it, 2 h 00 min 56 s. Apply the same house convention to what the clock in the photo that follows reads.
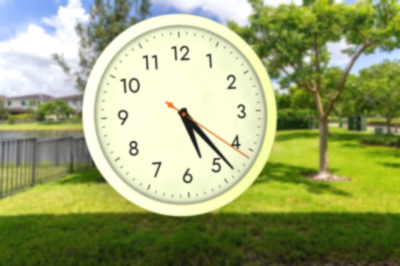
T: 5 h 23 min 21 s
